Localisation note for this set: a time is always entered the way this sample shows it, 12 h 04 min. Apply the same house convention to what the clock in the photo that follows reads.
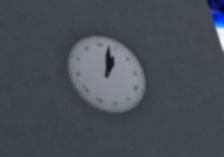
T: 1 h 03 min
